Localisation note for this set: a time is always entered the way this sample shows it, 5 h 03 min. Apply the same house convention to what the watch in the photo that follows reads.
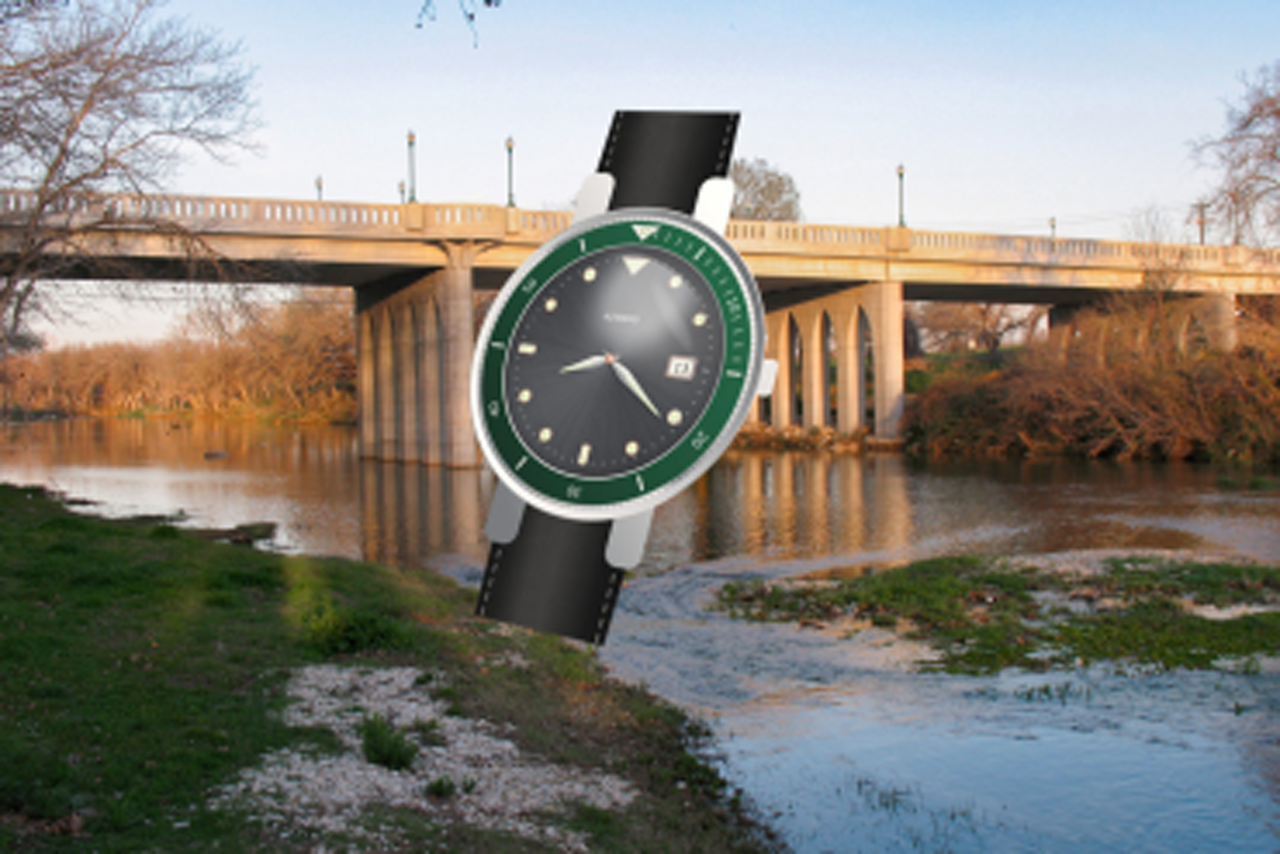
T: 8 h 21 min
